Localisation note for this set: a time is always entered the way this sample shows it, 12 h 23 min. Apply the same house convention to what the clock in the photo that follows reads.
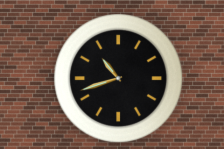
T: 10 h 42 min
